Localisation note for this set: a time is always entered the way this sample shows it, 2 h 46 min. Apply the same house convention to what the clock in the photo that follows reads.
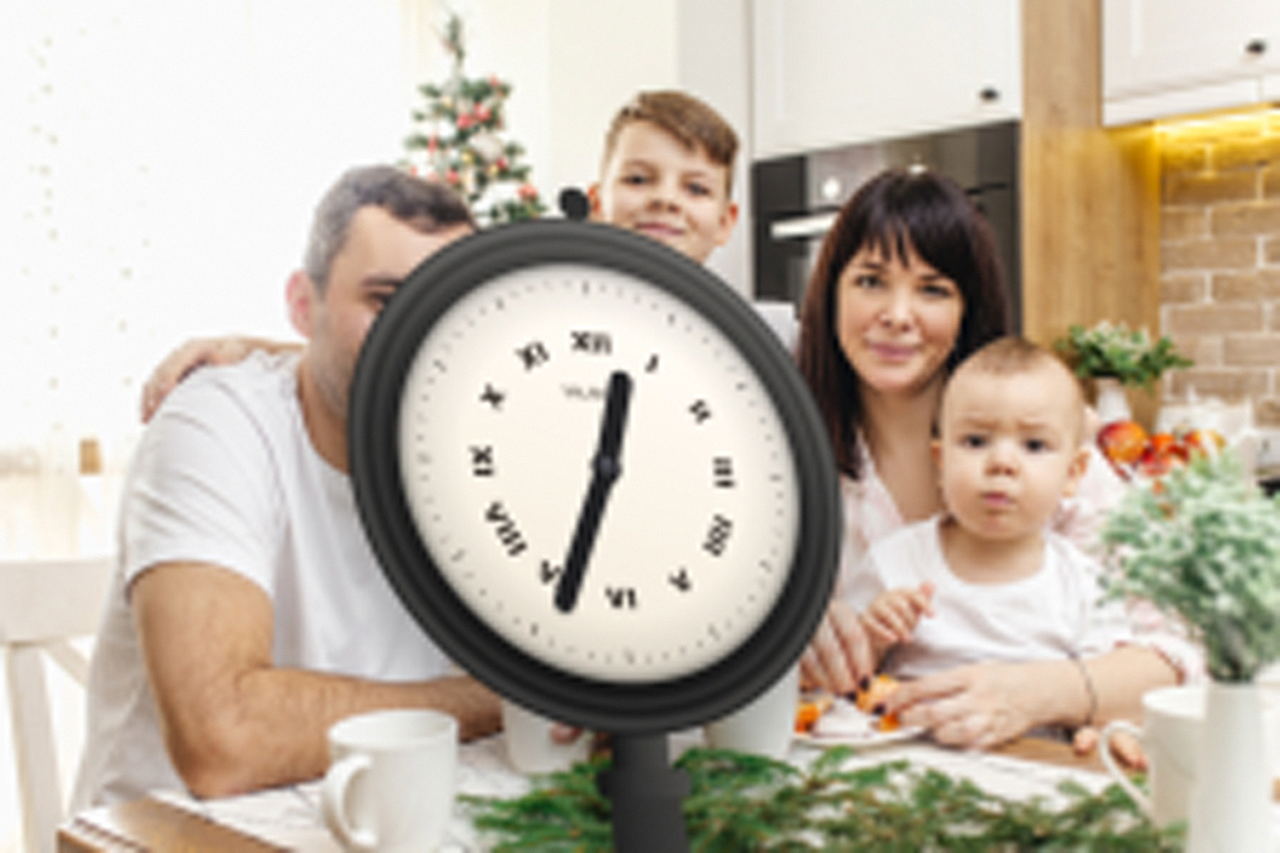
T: 12 h 34 min
